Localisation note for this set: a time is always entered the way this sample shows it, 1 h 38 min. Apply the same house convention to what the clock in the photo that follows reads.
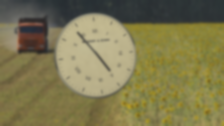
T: 4 h 54 min
